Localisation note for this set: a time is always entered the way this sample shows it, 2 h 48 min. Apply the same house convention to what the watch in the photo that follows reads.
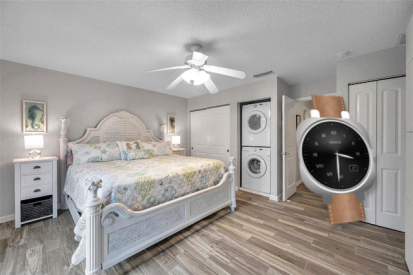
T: 3 h 31 min
